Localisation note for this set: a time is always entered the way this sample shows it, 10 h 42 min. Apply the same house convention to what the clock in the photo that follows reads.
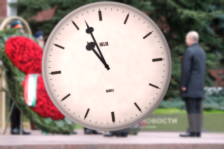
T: 10 h 57 min
